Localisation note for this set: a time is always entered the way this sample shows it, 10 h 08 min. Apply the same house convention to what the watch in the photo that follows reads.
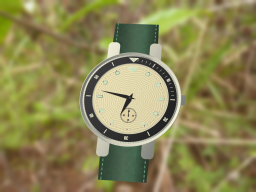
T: 6 h 47 min
